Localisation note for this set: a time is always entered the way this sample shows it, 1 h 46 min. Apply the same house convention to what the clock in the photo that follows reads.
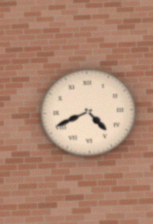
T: 4 h 41 min
